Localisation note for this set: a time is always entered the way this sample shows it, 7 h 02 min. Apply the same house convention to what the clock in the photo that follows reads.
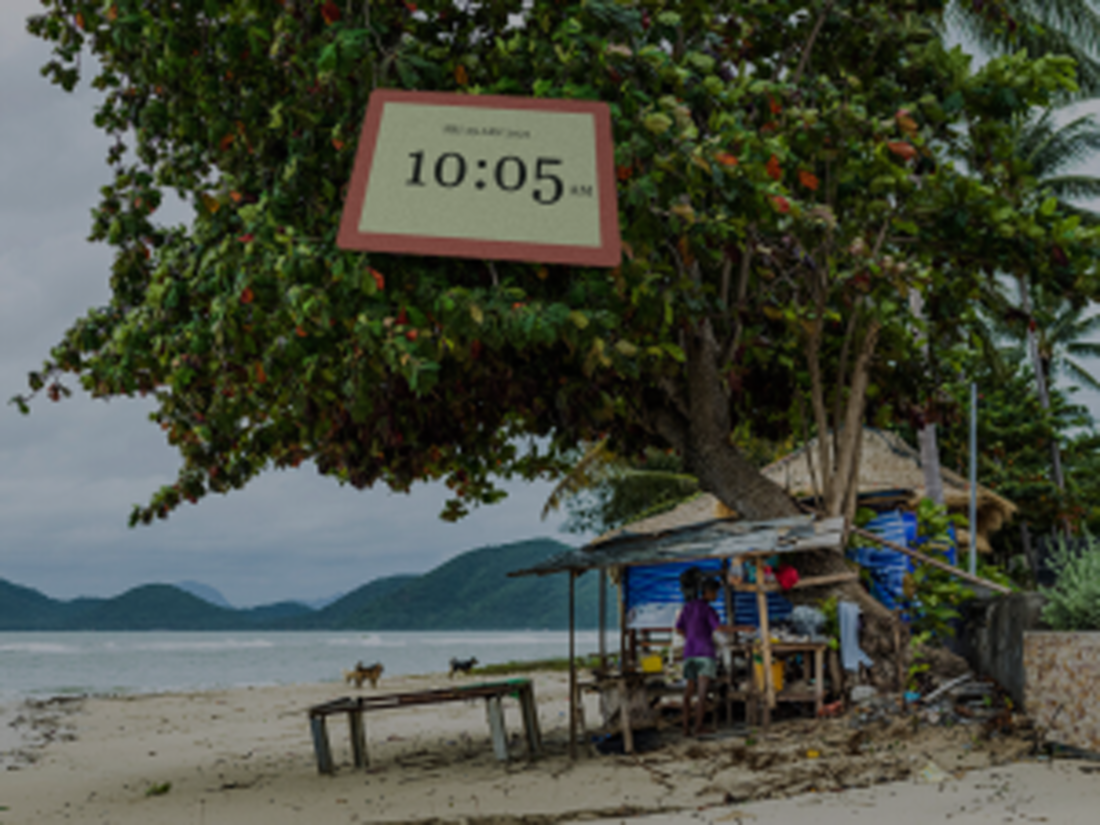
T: 10 h 05 min
